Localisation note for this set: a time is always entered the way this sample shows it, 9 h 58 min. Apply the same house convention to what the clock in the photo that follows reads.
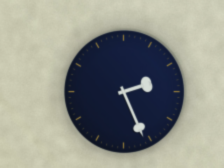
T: 2 h 26 min
